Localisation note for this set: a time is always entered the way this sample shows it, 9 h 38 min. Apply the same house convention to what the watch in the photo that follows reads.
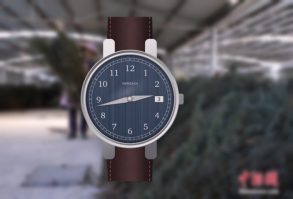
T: 2 h 43 min
